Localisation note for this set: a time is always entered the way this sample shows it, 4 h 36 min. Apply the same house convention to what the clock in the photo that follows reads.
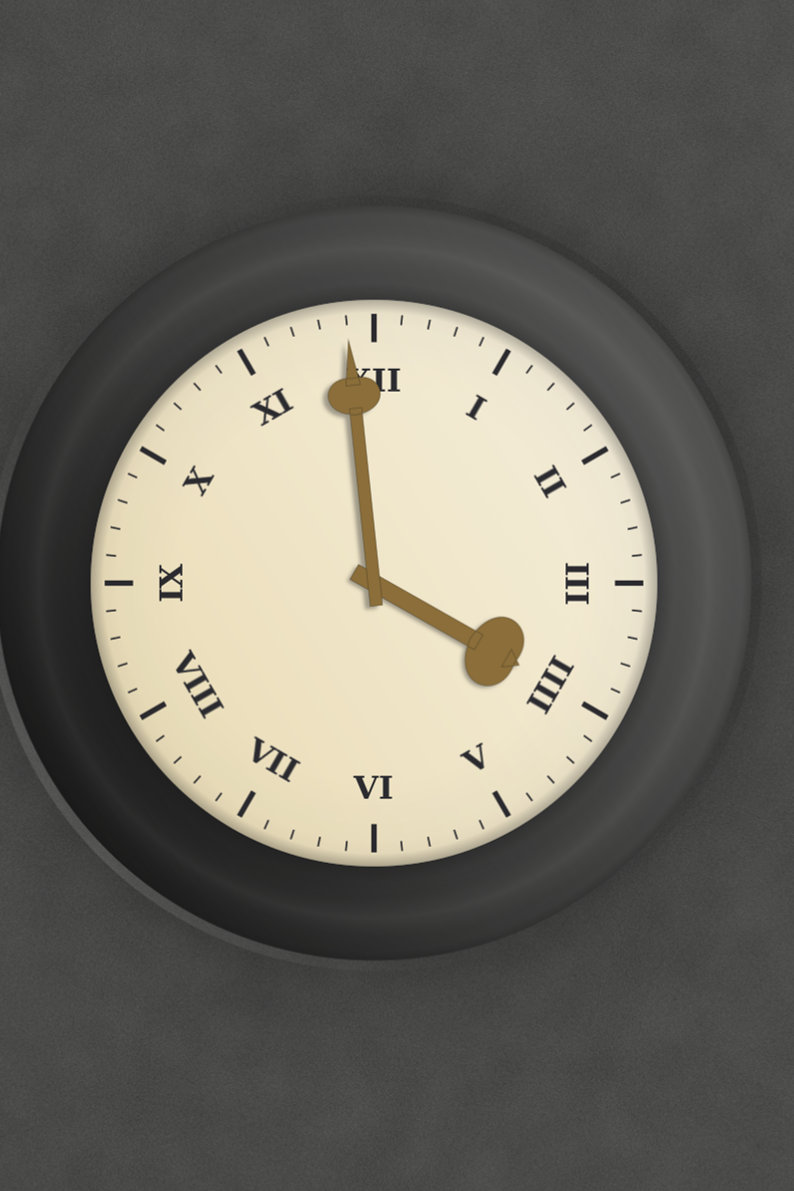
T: 3 h 59 min
